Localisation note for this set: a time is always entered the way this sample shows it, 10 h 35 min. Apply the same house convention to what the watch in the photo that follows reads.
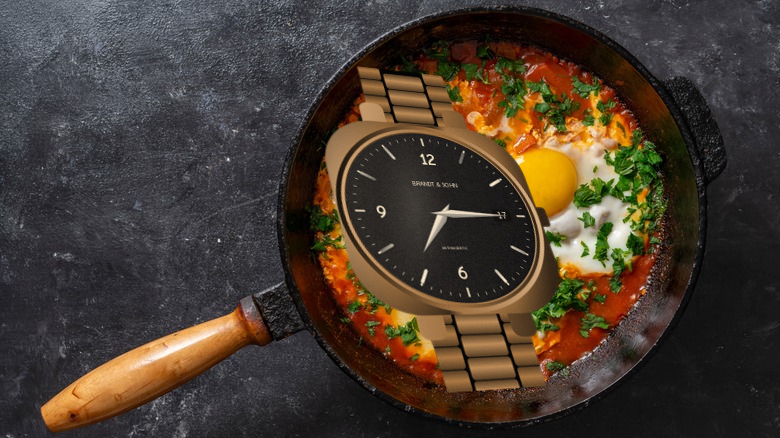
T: 7 h 15 min
